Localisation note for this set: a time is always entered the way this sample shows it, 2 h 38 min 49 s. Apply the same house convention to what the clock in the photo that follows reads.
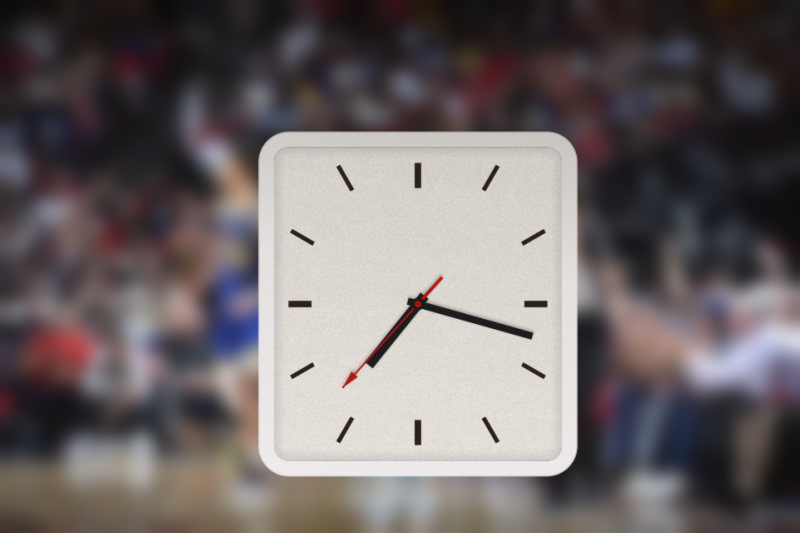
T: 7 h 17 min 37 s
